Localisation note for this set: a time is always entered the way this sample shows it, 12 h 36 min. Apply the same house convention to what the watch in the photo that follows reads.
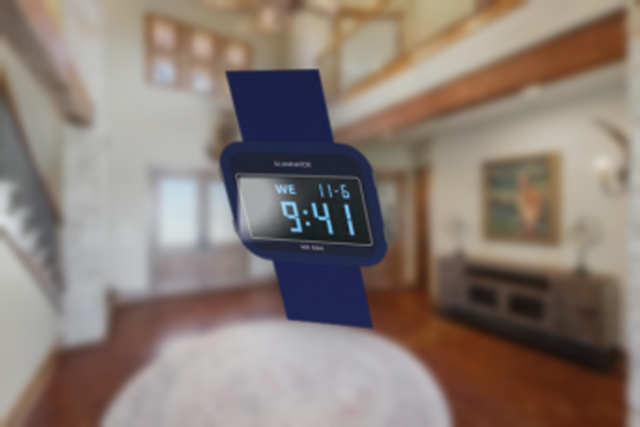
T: 9 h 41 min
